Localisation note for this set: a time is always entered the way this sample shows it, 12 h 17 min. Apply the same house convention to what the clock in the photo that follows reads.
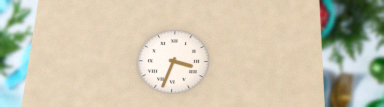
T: 3 h 33 min
